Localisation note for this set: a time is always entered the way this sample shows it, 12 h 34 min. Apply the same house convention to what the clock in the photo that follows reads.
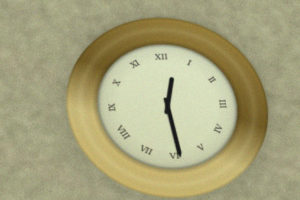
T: 12 h 29 min
